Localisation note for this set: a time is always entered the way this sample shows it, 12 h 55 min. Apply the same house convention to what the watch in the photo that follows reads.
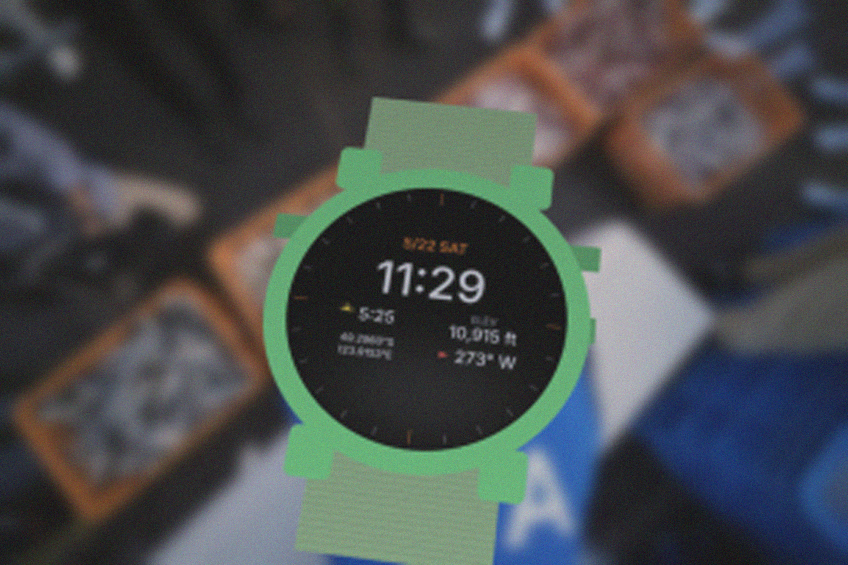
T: 11 h 29 min
